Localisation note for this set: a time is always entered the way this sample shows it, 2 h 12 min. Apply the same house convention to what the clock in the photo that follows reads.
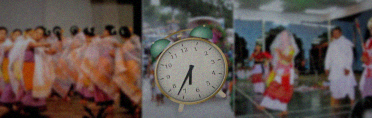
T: 6 h 37 min
